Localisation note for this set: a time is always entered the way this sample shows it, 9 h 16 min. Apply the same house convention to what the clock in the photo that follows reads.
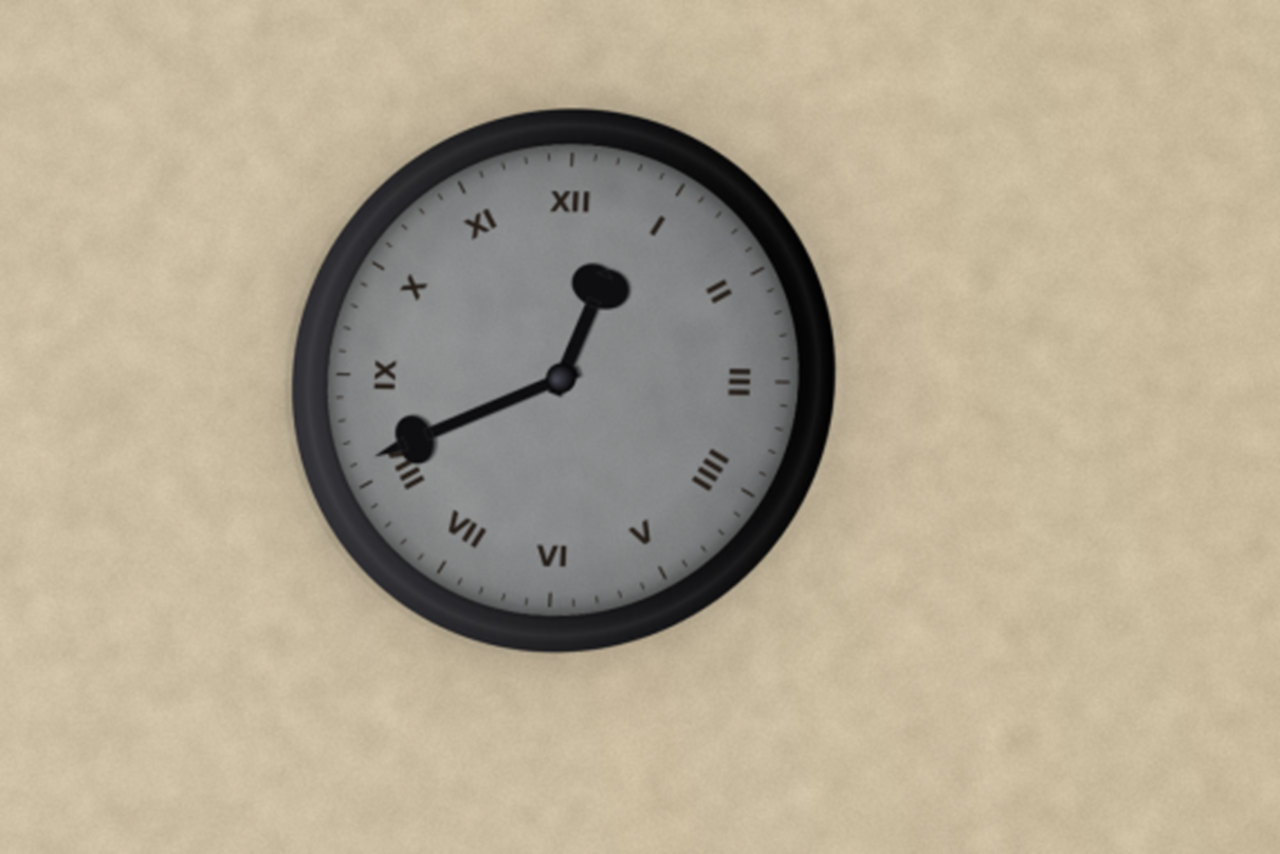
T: 12 h 41 min
